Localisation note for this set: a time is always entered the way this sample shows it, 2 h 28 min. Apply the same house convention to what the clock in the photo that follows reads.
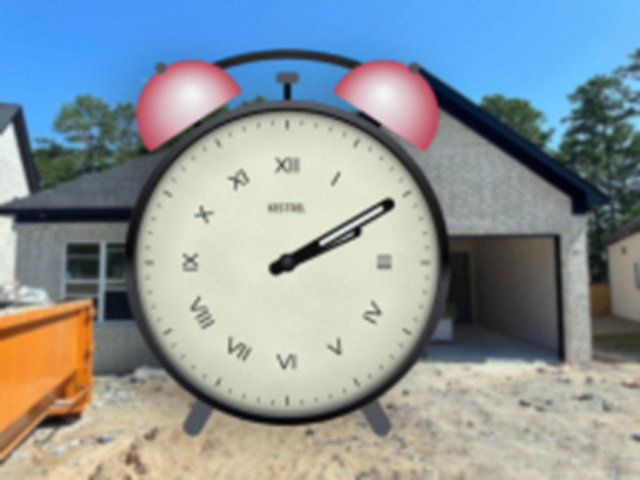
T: 2 h 10 min
